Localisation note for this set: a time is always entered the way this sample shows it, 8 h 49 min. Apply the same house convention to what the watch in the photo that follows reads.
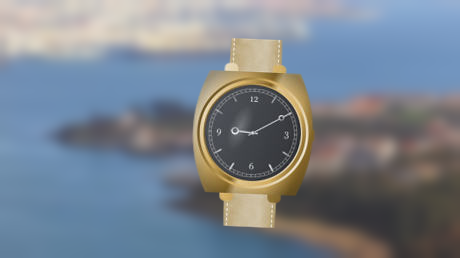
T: 9 h 10 min
